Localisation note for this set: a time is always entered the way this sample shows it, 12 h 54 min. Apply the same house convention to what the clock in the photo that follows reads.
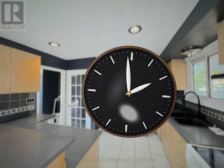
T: 1 h 59 min
